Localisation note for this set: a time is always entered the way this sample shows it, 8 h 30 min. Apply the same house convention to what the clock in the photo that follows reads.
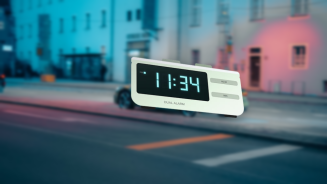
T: 11 h 34 min
